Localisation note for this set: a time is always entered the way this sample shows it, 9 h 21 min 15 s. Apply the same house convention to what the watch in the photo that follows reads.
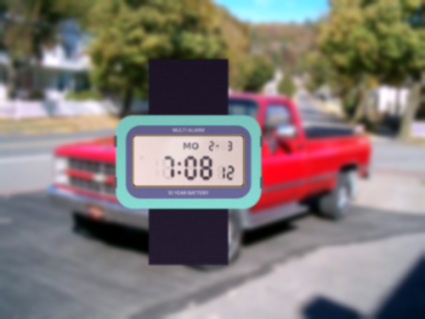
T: 7 h 08 min 12 s
